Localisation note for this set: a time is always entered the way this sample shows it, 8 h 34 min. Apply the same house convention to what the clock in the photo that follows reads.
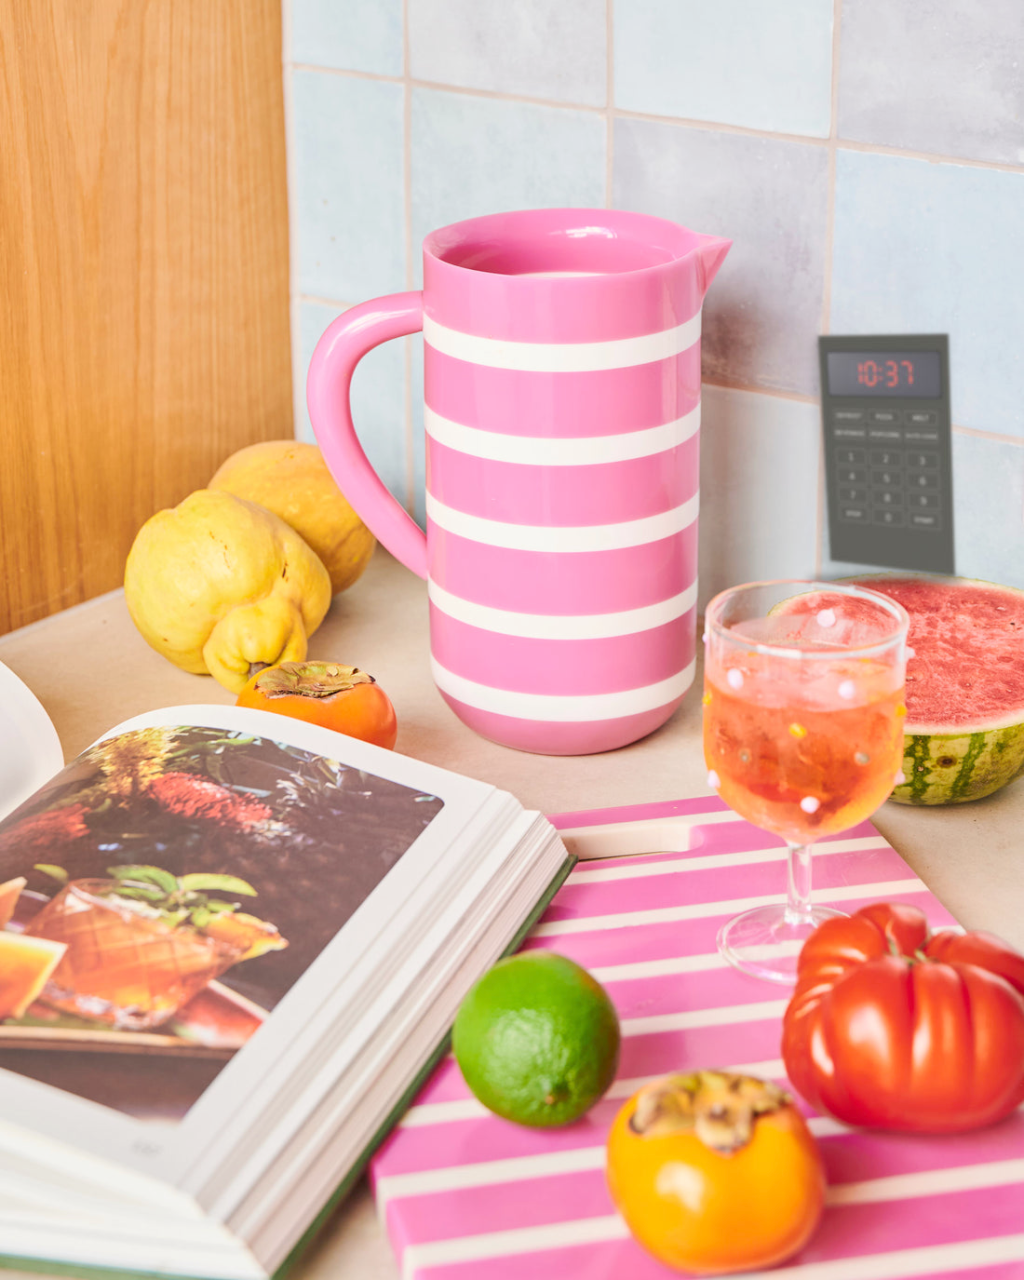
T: 10 h 37 min
